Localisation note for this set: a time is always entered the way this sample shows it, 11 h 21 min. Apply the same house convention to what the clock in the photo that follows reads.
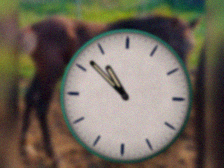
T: 10 h 52 min
